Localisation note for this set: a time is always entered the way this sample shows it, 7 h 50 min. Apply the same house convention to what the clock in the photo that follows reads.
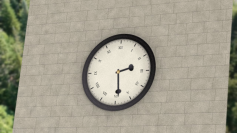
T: 2 h 29 min
